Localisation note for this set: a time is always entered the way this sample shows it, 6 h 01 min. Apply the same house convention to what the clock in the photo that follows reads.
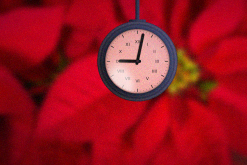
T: 9 h 02 min
